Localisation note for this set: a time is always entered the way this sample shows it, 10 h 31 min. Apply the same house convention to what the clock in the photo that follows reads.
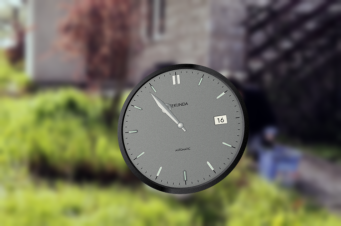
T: 10 h 54 min
